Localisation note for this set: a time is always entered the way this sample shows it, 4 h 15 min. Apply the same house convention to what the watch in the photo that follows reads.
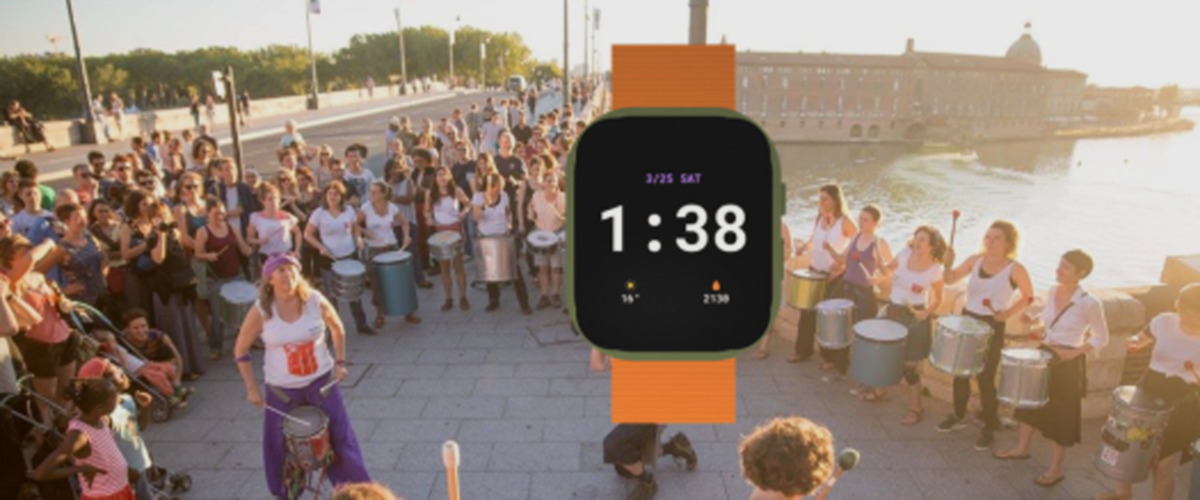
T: 1 h 38 min
